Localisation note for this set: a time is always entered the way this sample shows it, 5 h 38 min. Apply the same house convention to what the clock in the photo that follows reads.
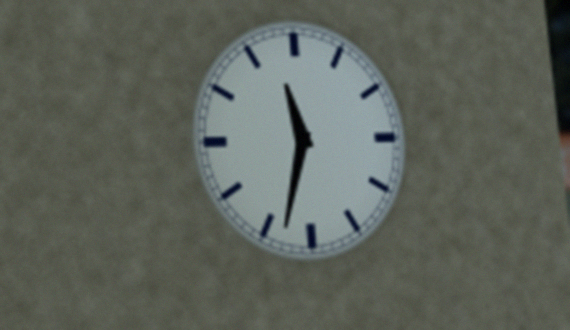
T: 11 h 33 min
